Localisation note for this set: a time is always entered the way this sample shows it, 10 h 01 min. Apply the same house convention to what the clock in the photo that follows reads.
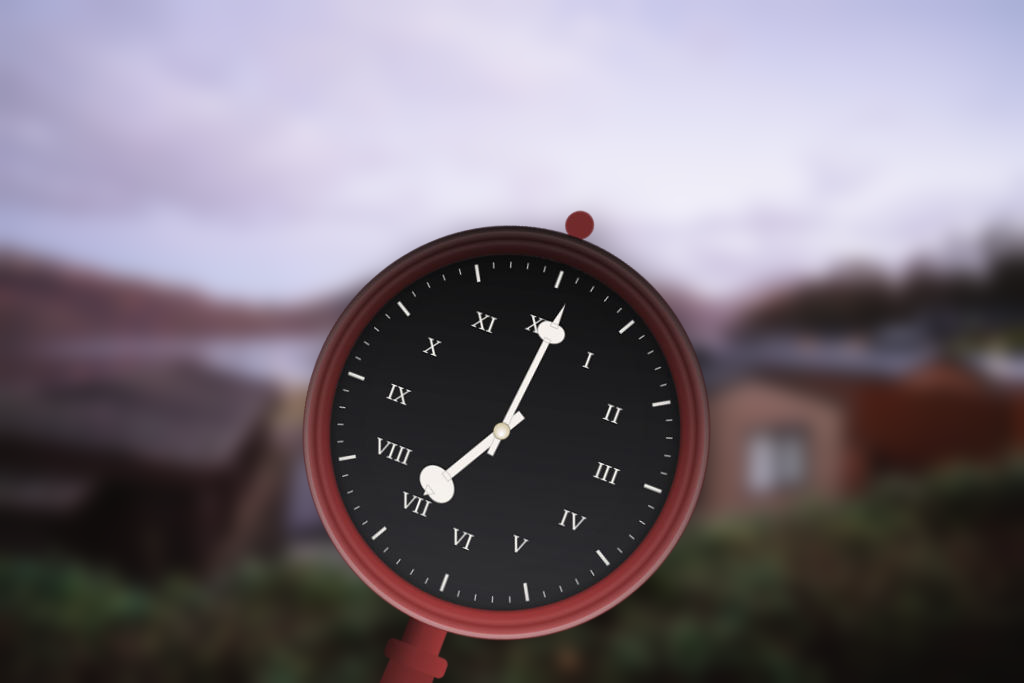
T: 7 h 01 min
